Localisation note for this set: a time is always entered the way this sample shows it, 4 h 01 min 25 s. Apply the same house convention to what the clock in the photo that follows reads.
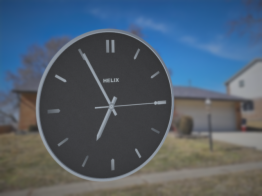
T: 6 h 55 min 15 s
